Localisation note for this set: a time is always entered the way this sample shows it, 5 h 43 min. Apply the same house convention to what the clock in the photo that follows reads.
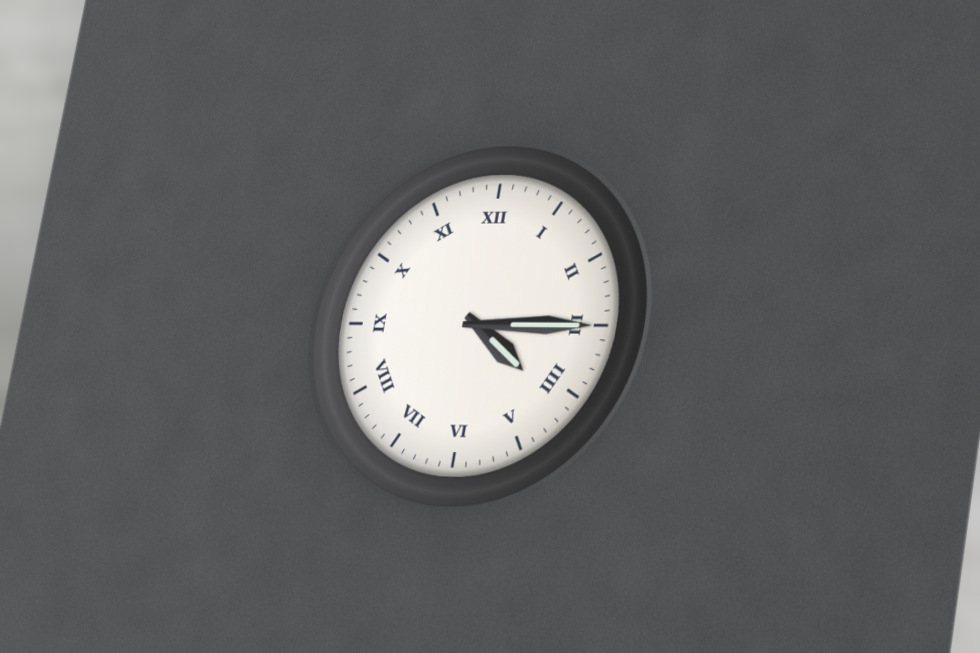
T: 4 h 15 min
